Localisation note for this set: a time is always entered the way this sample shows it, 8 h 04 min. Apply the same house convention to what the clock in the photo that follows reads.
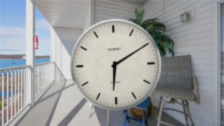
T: 6 h 10 min
